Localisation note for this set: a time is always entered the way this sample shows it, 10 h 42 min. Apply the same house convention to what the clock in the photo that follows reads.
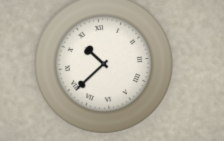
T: 10 h 39 min
